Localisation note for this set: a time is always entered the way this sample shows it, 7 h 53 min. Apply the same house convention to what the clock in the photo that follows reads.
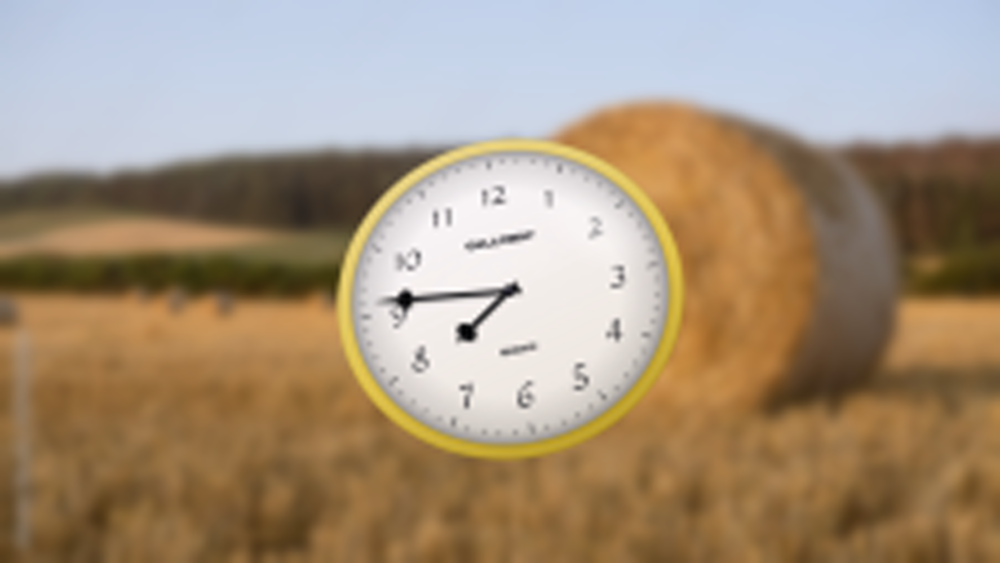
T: 7 h 46 min
